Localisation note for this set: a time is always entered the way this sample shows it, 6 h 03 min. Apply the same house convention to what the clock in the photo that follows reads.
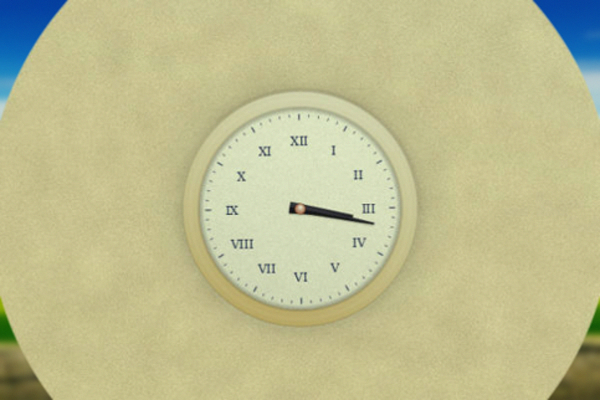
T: 3 h 17 min
